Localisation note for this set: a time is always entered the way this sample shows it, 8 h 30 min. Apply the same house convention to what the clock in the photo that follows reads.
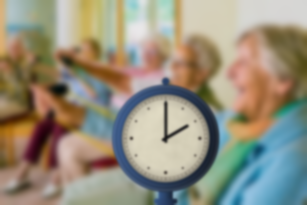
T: 2 h 00 min
